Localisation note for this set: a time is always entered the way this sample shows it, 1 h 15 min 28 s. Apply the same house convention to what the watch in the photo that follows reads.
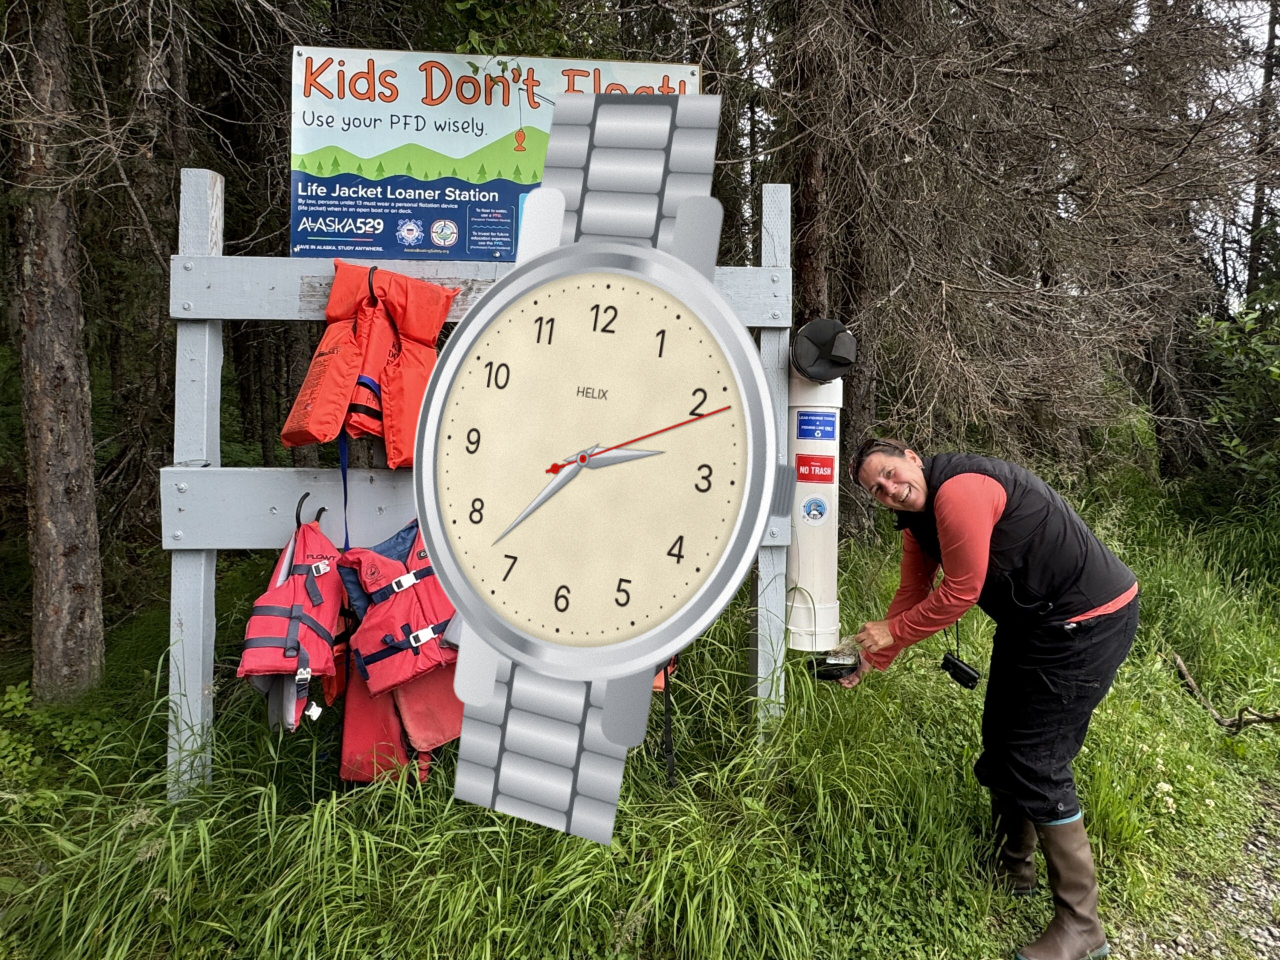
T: 2 h 37 min 11 s
